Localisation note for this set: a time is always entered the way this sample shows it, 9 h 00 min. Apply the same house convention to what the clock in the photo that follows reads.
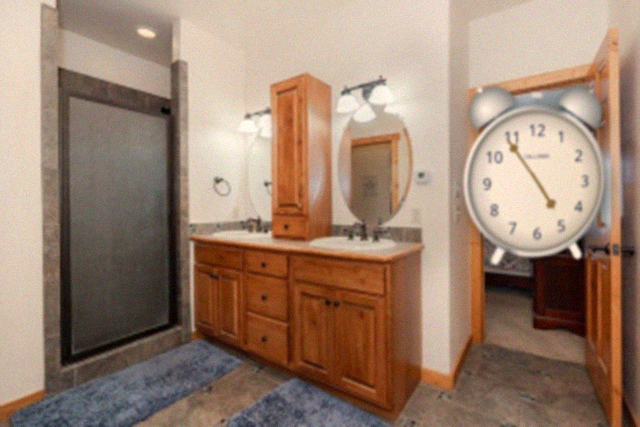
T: 4 h 54 min
